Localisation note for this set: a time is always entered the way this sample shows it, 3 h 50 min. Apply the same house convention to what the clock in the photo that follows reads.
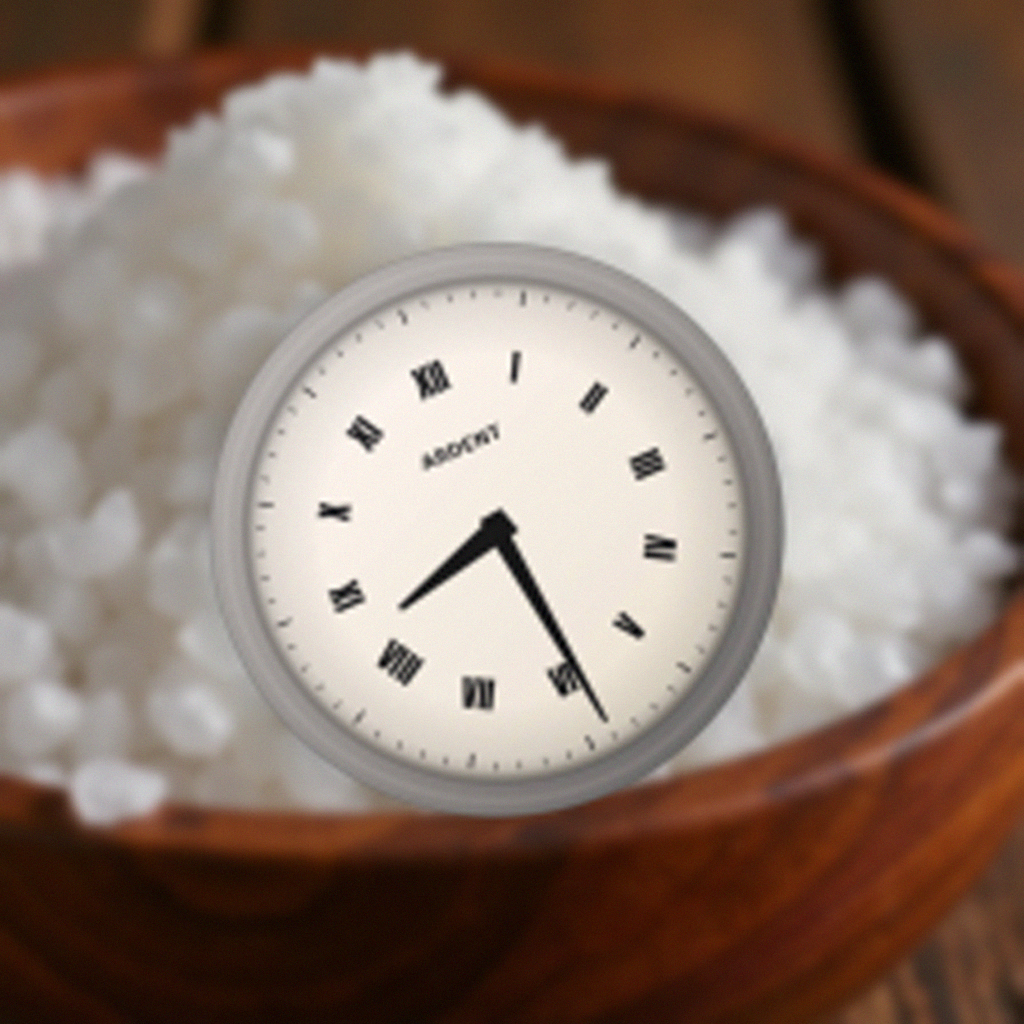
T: 8 h 29 min
